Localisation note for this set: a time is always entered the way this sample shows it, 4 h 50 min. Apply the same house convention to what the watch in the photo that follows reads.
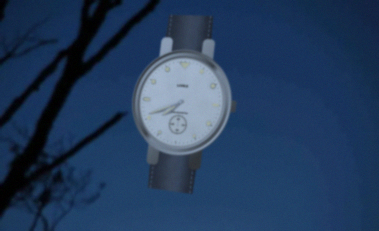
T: 7 h 41 min
